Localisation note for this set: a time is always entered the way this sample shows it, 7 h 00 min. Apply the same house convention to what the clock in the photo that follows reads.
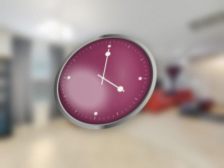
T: 4 h 00 min
